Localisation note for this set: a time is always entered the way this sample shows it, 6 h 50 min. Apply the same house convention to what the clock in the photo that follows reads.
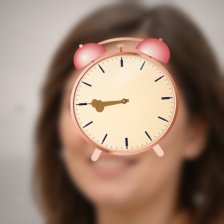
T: 8 h 45 min
